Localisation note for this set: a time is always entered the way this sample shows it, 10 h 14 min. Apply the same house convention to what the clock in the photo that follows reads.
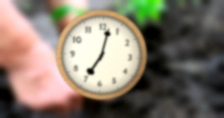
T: 7 h 02 min
